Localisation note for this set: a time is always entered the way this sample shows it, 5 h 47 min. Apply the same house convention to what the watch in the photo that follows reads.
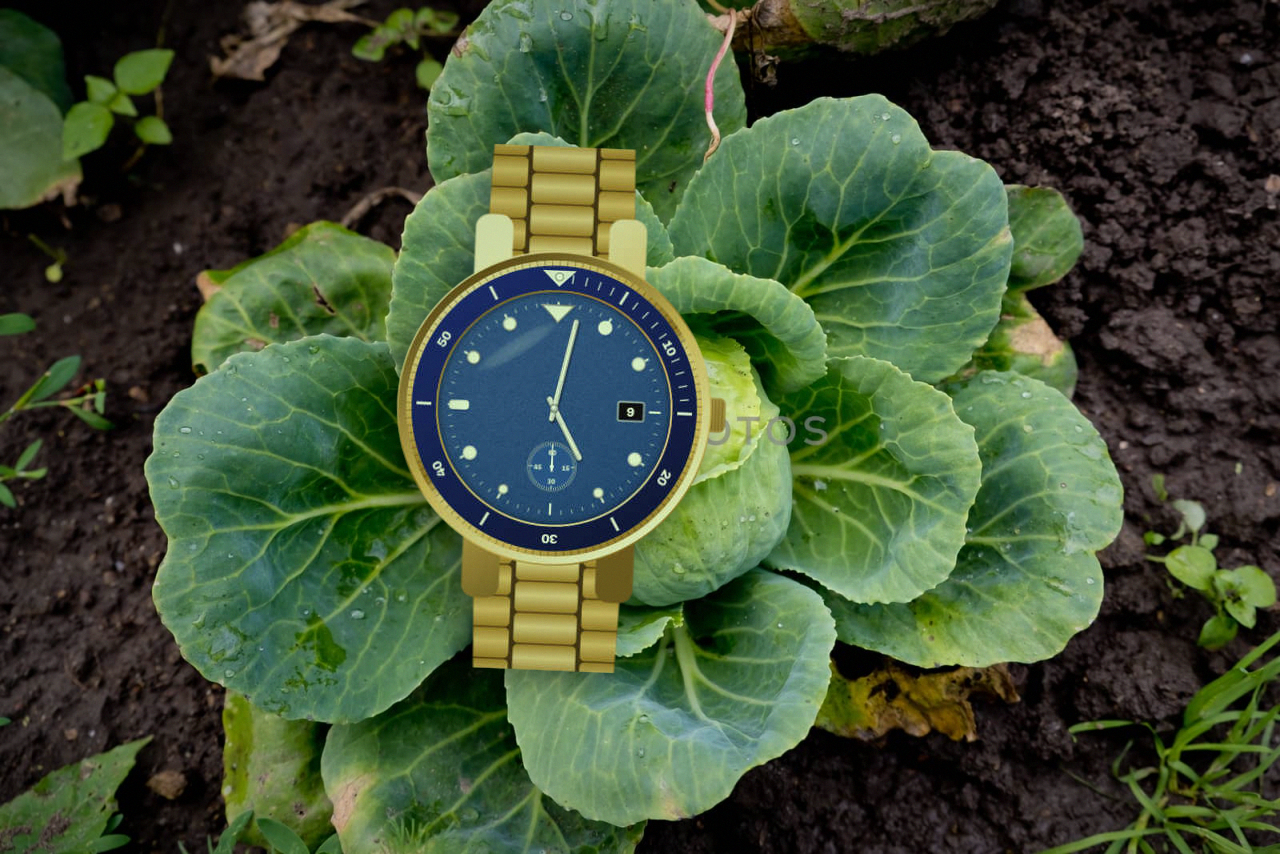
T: 5 h 02 min
